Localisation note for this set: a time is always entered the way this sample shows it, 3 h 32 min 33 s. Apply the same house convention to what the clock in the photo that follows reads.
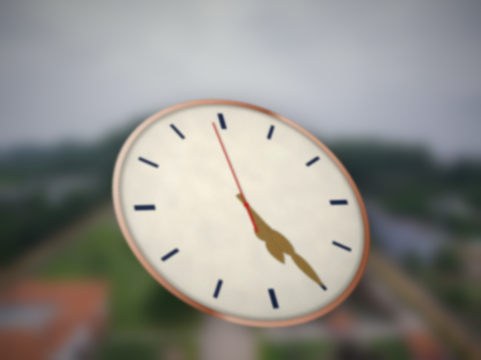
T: 5 h 24 min 59 s
